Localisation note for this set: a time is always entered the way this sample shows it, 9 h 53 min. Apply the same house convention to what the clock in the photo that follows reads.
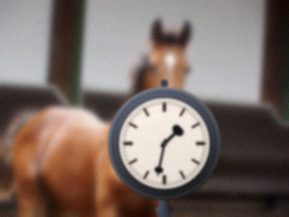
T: 1 h 32 min
